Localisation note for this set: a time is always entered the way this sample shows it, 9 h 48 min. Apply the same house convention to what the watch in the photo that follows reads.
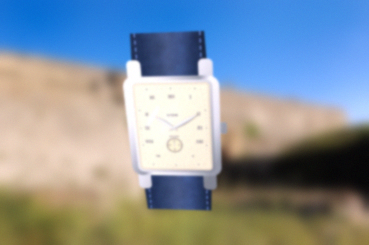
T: 10 h 10 min
